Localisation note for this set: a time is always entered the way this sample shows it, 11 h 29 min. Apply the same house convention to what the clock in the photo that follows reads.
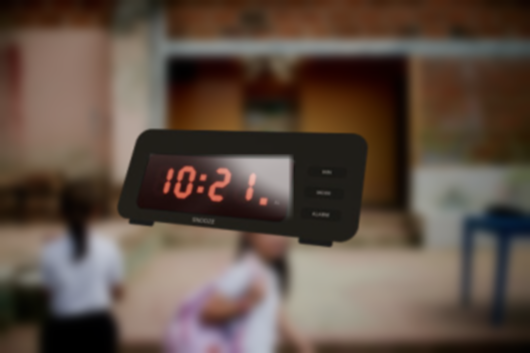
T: 10 h 21 min
